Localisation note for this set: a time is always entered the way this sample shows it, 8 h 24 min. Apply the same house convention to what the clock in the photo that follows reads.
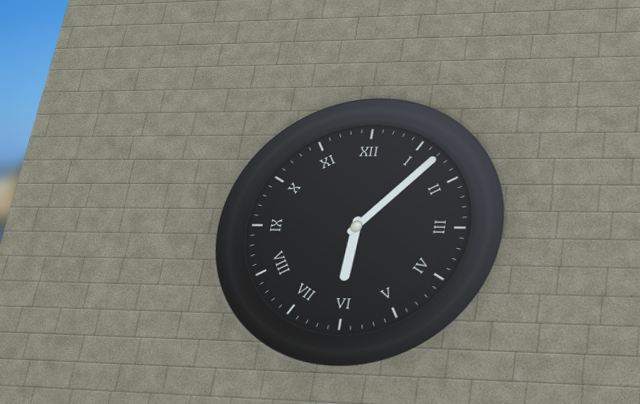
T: 6 h 07 min
